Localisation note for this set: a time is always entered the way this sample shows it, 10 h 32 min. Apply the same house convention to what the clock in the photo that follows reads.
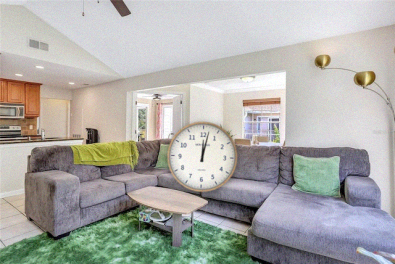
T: 12 h 02 min
